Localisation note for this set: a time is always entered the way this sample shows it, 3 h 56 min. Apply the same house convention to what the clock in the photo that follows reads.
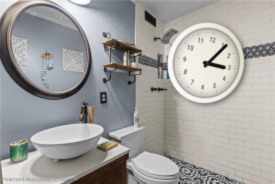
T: 3 h 06 min
